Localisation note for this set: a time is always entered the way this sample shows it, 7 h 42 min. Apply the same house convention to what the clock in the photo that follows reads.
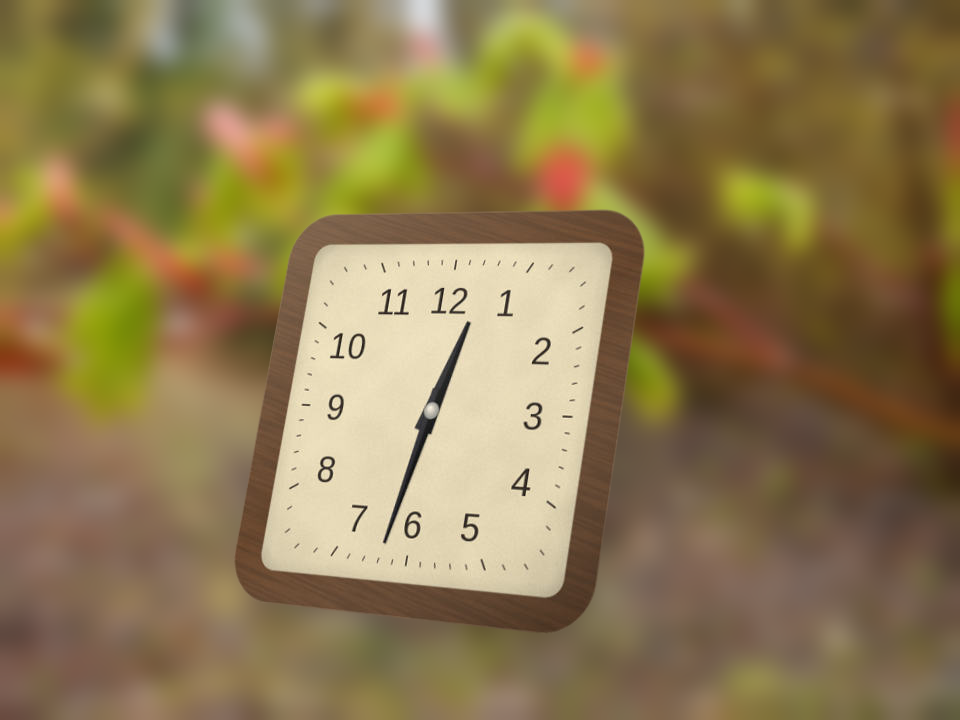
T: 12 h 32 min
